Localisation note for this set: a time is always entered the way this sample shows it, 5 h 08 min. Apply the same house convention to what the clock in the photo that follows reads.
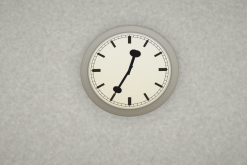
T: 12 h 35 min
